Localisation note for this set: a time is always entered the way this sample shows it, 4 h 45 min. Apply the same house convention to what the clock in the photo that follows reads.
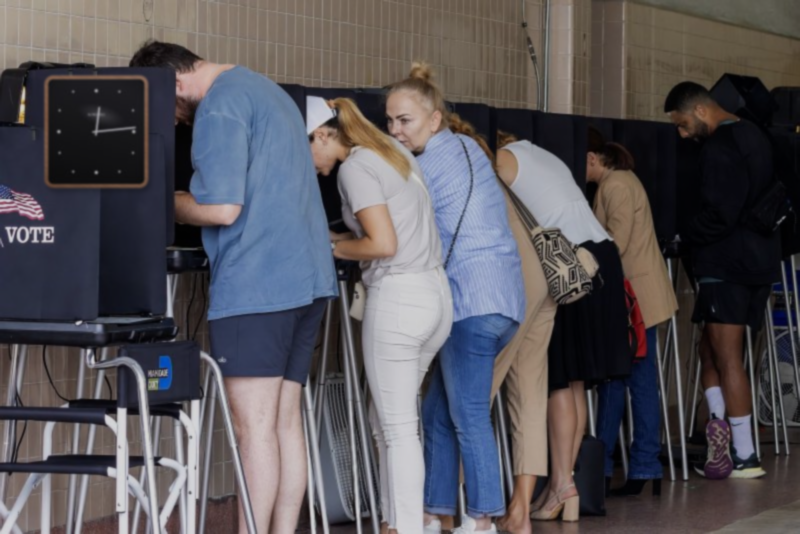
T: 12 h 14 min
